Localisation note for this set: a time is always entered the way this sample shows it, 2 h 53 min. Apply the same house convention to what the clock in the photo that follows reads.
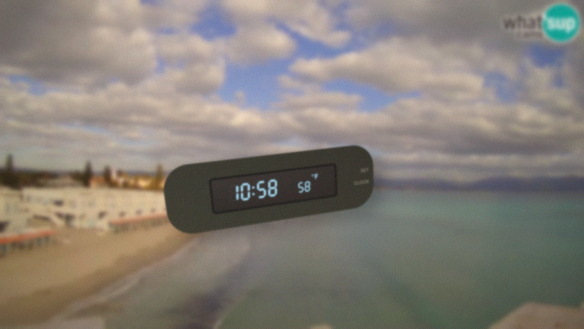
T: 10 h 58 min
